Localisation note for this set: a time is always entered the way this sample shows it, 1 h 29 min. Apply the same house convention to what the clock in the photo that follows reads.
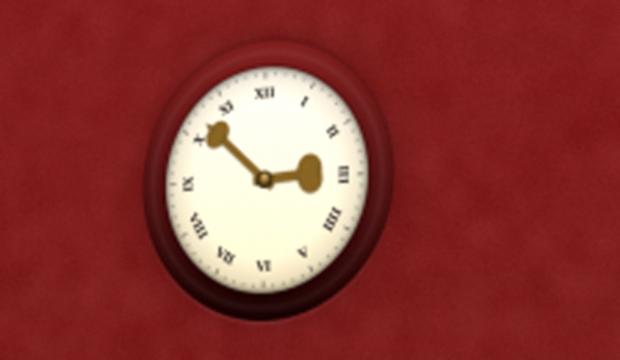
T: 2 h 52 min
